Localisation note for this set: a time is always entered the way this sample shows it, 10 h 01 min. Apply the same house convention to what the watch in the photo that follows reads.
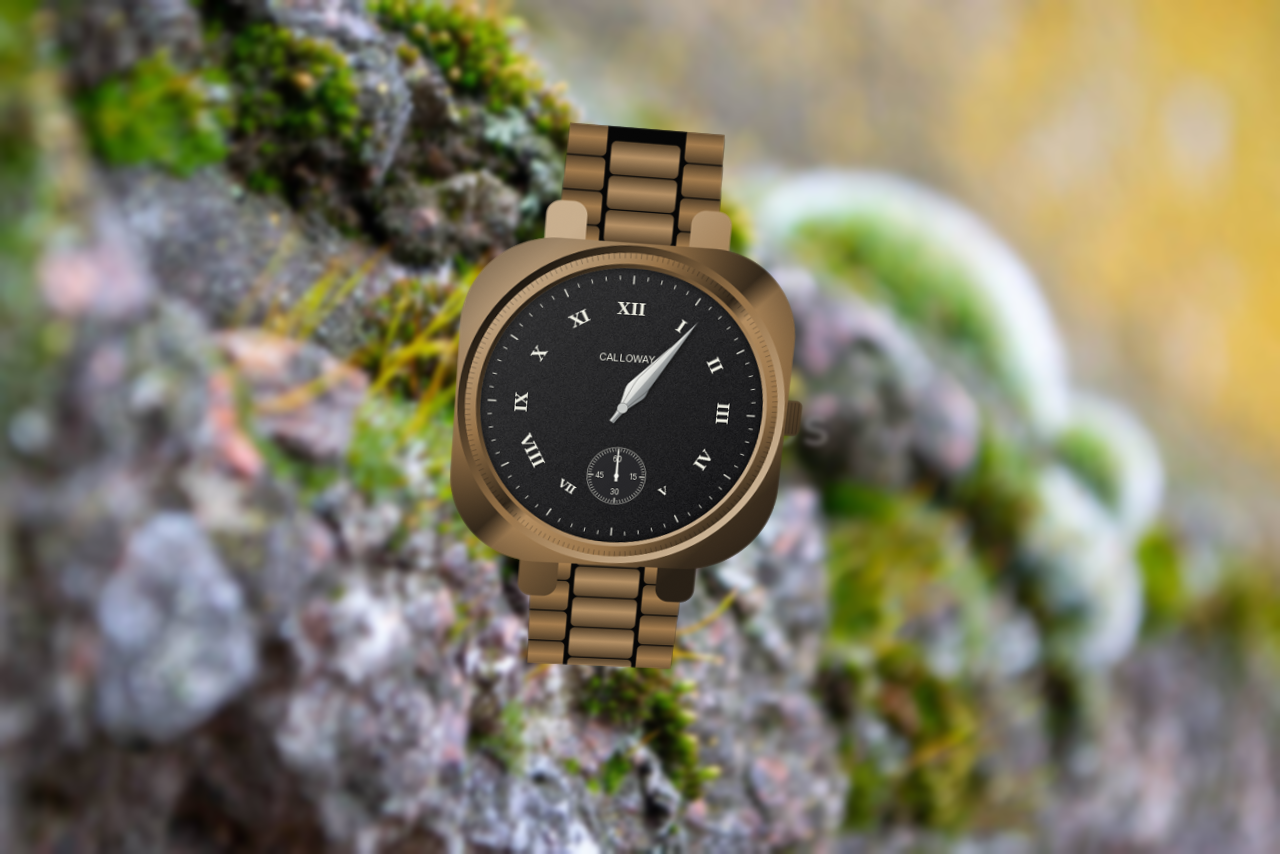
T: 1 h 06 min
